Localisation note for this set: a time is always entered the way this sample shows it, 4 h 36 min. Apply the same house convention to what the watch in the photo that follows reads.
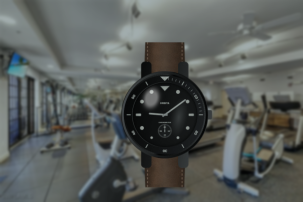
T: 9 h 09 min
